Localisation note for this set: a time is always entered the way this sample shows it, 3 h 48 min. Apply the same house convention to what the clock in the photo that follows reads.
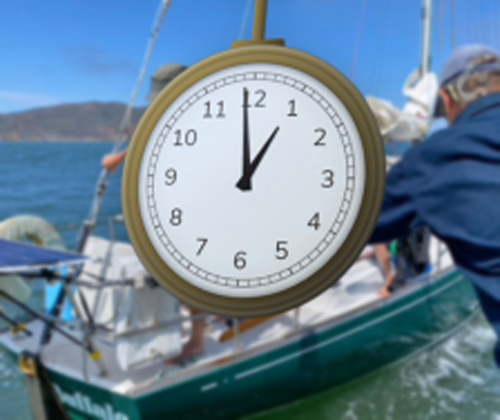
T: 12 h 59 min
